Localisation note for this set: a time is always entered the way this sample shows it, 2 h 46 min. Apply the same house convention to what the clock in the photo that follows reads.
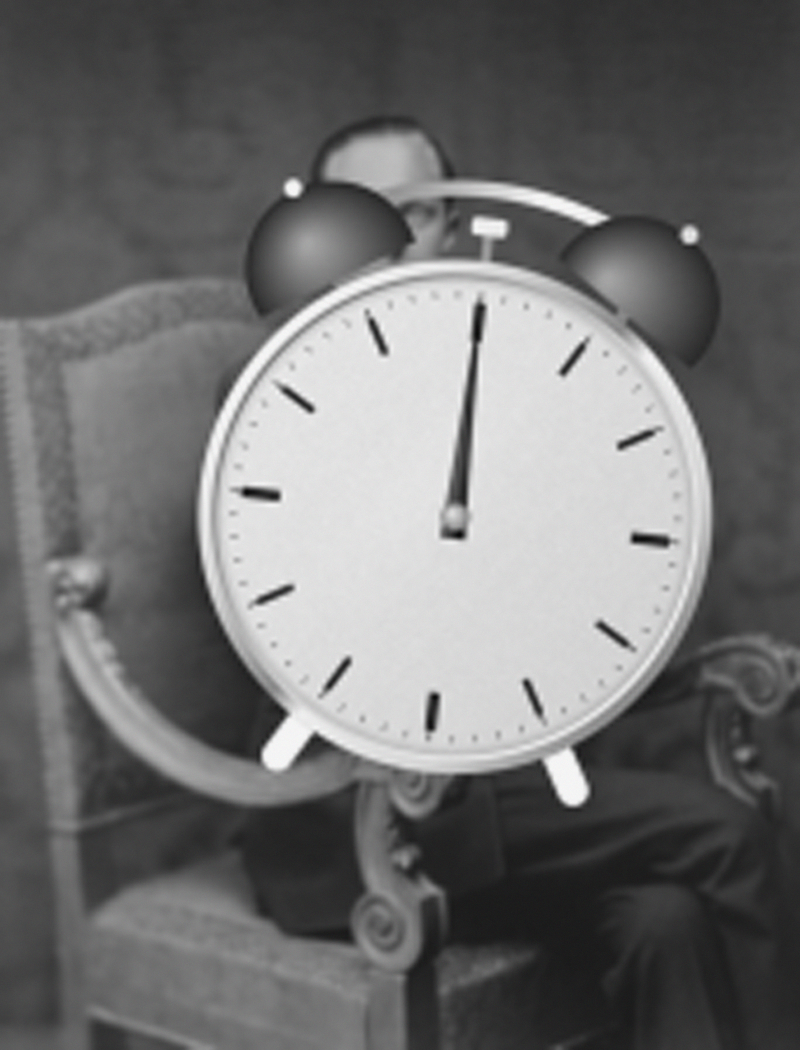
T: 12 h 00 min
